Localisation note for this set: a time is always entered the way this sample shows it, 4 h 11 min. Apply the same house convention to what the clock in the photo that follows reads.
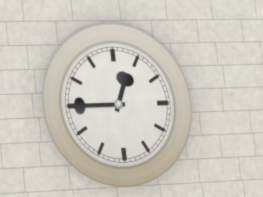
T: 12 h 45 min
